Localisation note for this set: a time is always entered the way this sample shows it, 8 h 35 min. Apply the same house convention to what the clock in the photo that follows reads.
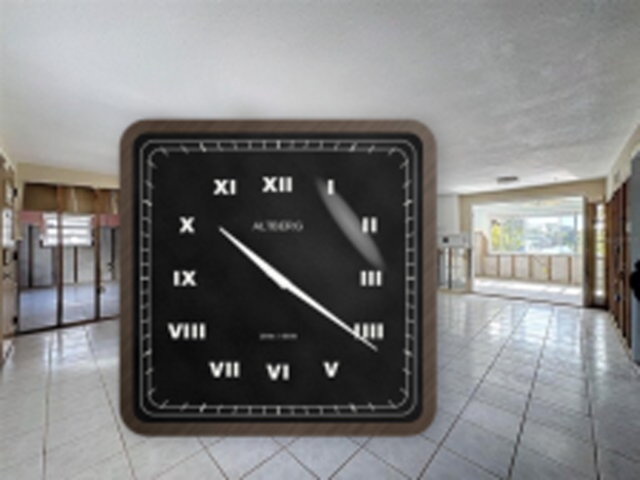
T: 10 h 21 min
